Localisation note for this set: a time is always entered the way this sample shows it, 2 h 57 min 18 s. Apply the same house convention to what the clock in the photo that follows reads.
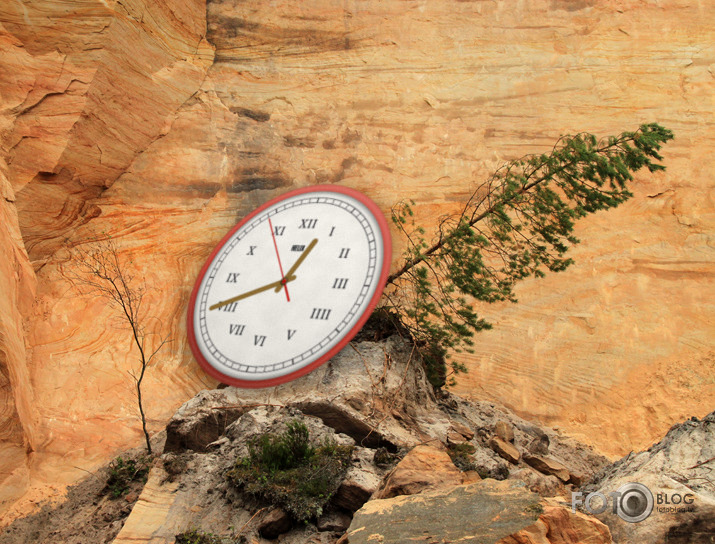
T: 12 h 40 min 54 s
